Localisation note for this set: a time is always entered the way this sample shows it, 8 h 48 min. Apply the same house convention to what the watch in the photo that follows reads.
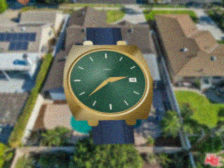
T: 2 h 38 min
